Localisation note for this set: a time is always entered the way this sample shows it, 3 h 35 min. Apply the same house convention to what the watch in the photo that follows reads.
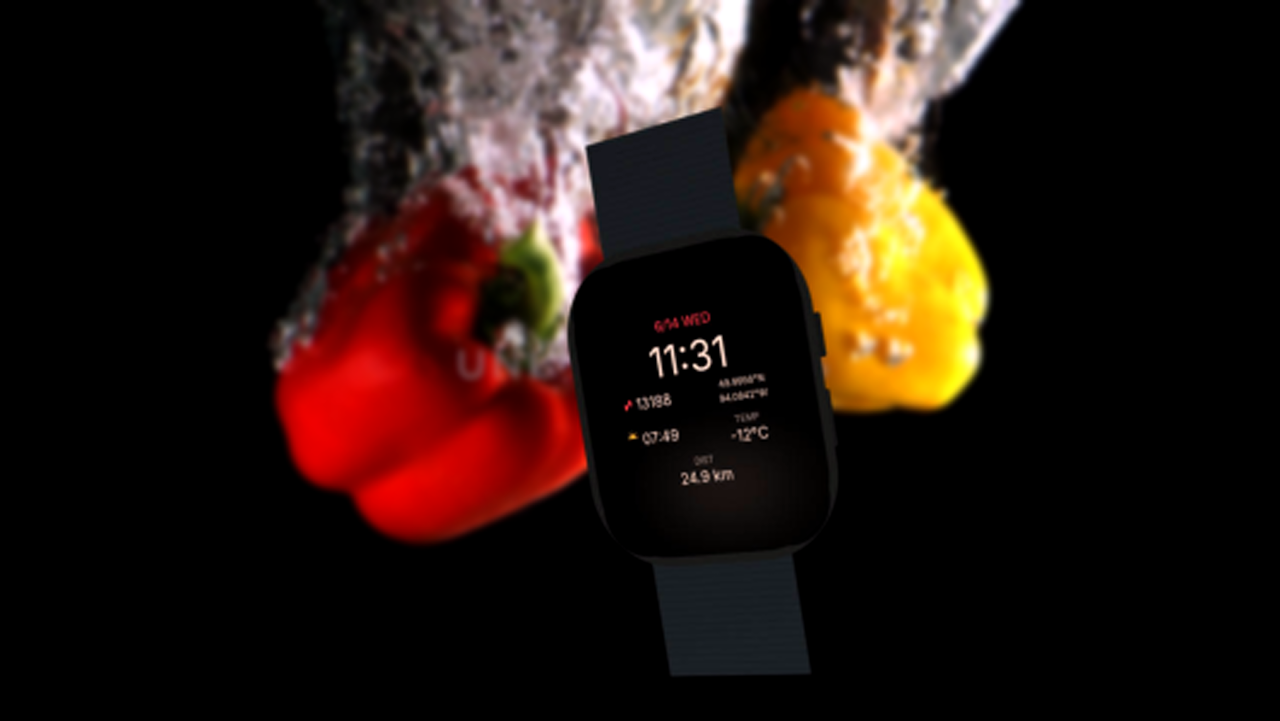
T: 11 h 31 min
